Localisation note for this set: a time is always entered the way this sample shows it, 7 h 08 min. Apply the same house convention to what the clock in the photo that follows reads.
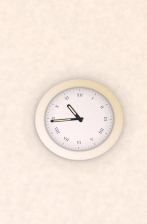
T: 10 h 44 min
